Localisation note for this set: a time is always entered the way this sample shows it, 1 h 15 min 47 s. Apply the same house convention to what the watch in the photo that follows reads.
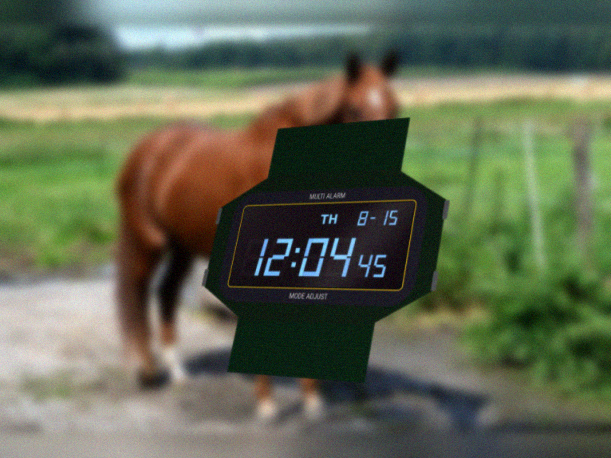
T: 12 h 04 min 45 s
